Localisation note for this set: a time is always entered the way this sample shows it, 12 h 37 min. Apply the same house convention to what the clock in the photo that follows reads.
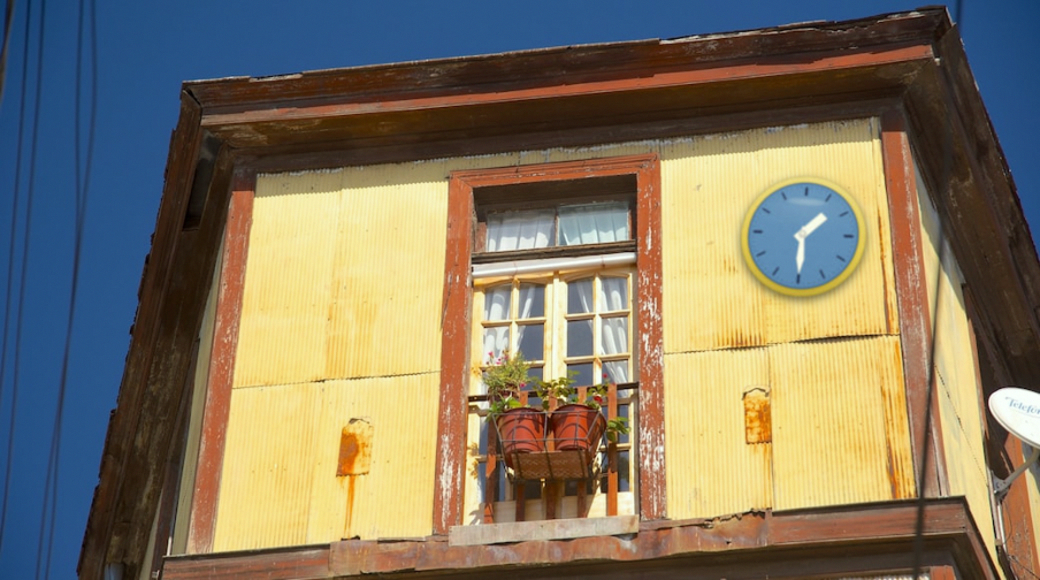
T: 1 h 30 min
